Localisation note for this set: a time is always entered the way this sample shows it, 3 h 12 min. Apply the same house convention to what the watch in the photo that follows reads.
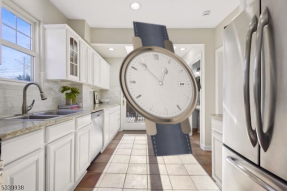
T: 12 h 53 min
